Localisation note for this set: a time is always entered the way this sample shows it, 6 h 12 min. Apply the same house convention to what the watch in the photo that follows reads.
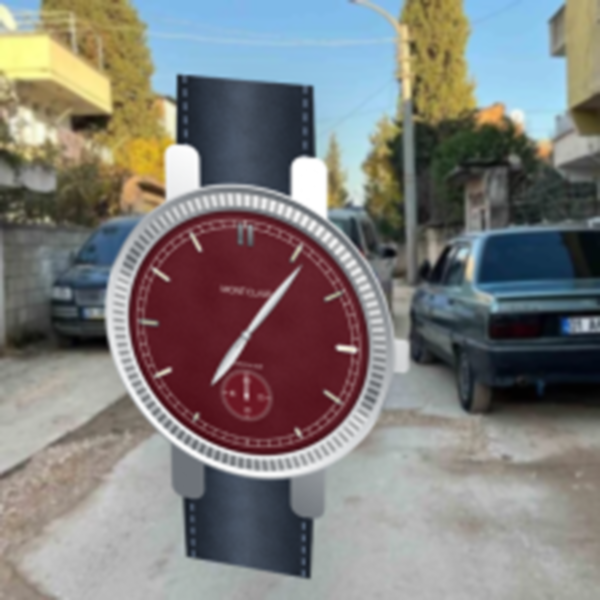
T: 7 h 06 min
